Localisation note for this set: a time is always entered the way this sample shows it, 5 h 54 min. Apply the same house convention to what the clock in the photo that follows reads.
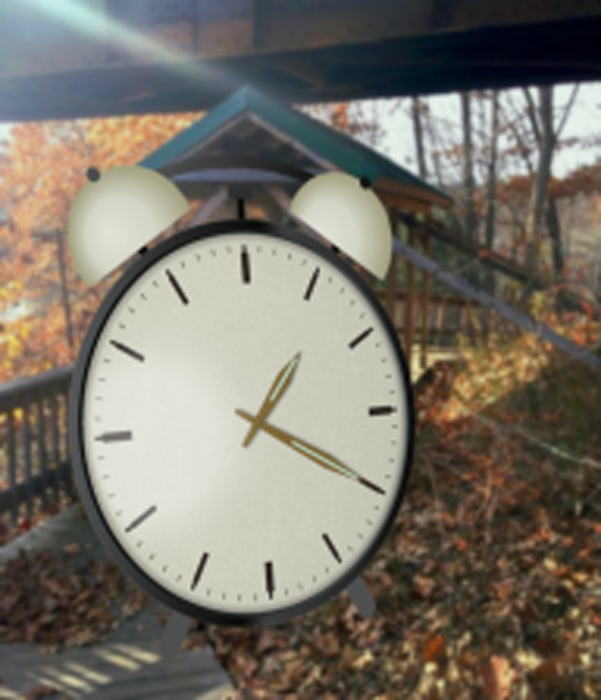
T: 1 h 20 min
